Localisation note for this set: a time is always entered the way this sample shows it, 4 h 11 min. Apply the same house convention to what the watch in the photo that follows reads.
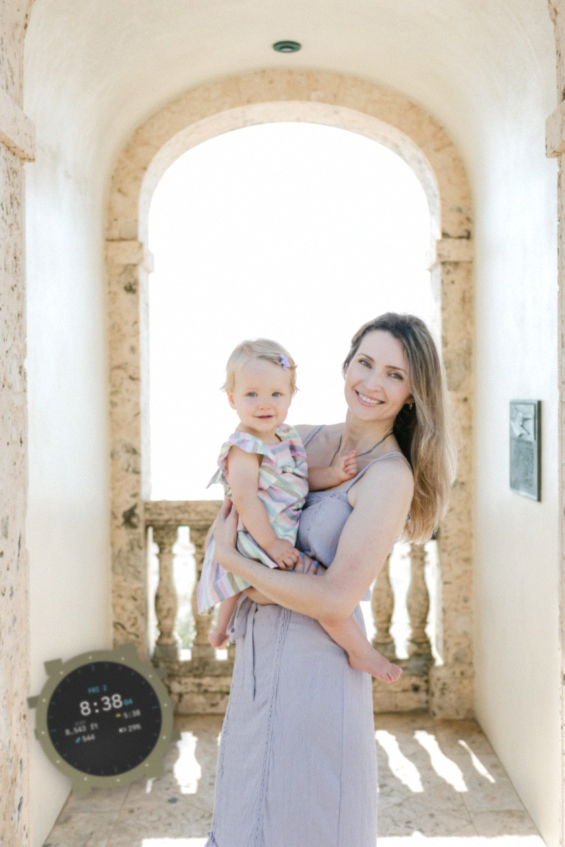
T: 8 h 38 min
